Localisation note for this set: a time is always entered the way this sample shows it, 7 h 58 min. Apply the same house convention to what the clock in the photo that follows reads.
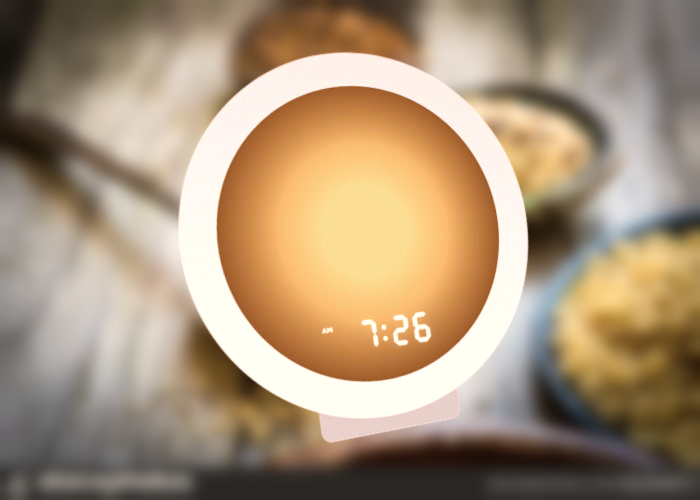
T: 7 h 26 min
